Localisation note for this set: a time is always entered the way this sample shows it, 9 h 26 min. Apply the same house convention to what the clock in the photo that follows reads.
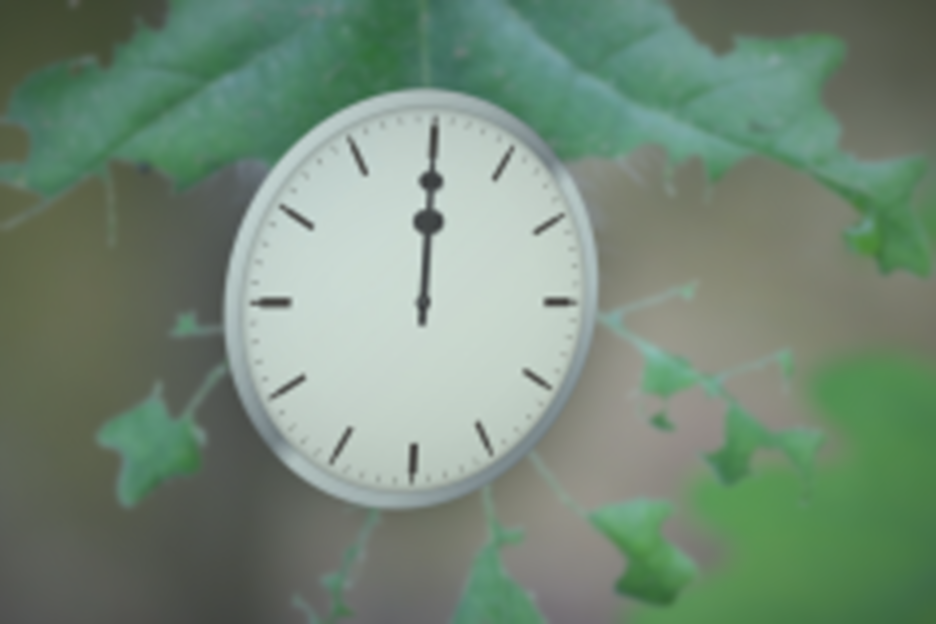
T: 12 h 00 min
